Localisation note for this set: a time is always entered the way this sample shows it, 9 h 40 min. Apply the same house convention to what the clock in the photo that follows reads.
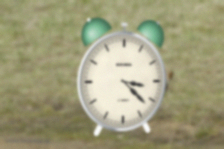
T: 3 h 22 min
